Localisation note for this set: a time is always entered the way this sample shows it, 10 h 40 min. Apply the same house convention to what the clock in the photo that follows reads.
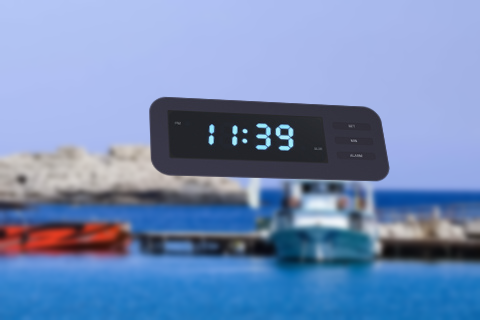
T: 11 h 39 min
